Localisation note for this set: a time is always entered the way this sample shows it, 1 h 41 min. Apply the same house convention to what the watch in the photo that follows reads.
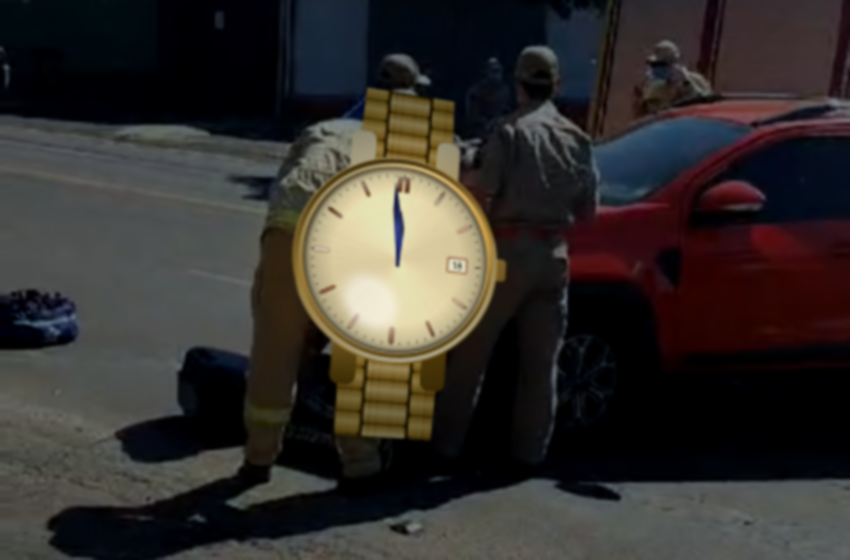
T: 11 h 59 min
